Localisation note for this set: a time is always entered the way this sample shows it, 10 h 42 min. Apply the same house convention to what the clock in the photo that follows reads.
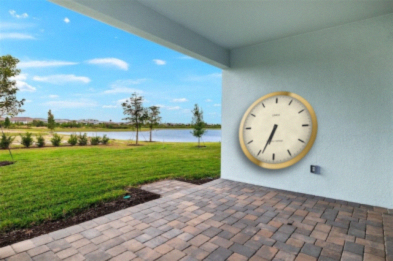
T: 6 h 34 min
